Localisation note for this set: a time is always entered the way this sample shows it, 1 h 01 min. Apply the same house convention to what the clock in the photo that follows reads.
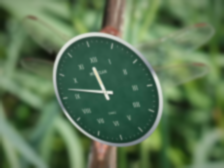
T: 11 h 47 min
